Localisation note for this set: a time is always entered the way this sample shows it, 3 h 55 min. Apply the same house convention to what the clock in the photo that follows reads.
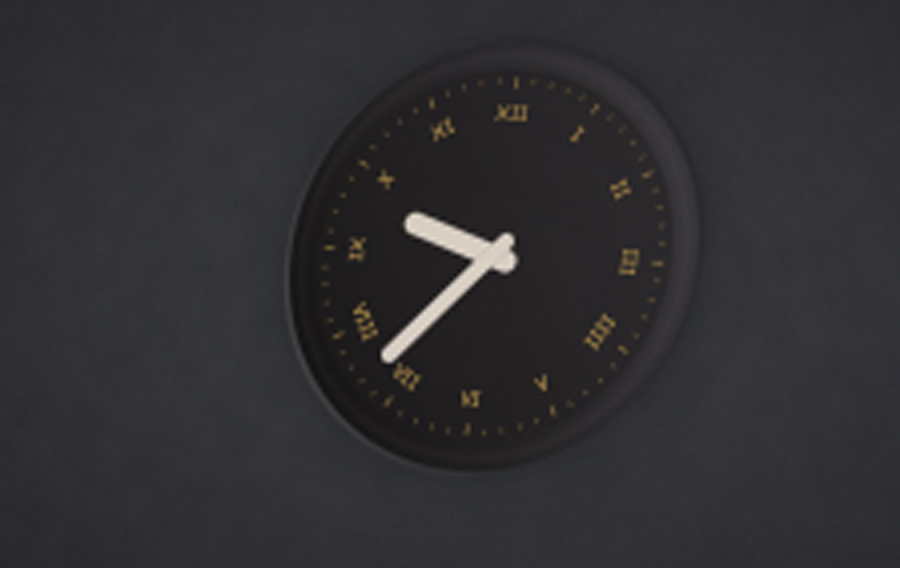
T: 9 h 37 min
